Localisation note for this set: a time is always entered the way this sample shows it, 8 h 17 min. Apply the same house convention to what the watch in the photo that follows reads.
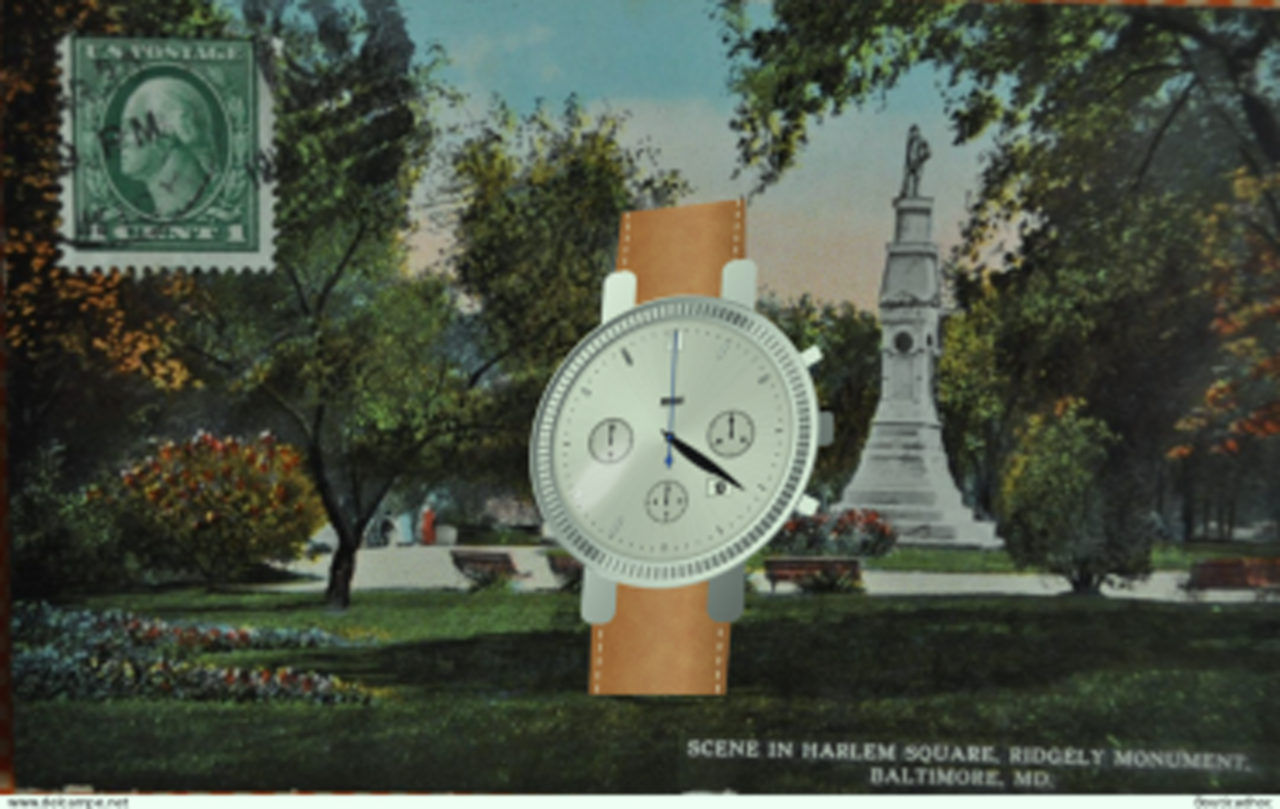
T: 4 h 21 min
